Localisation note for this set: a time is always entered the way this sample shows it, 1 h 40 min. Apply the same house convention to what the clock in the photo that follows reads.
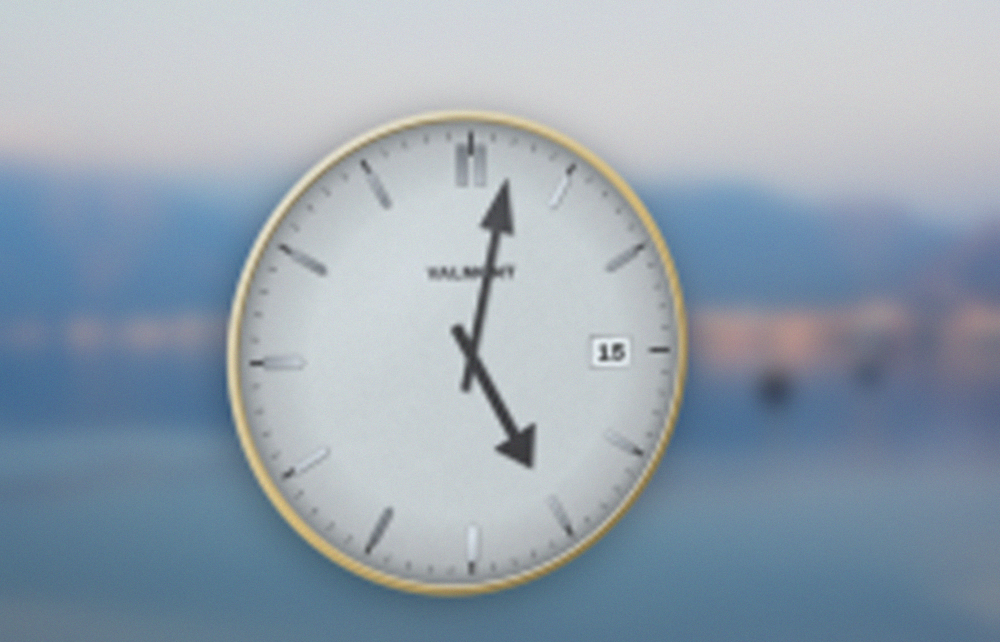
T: 5 h 02 min
